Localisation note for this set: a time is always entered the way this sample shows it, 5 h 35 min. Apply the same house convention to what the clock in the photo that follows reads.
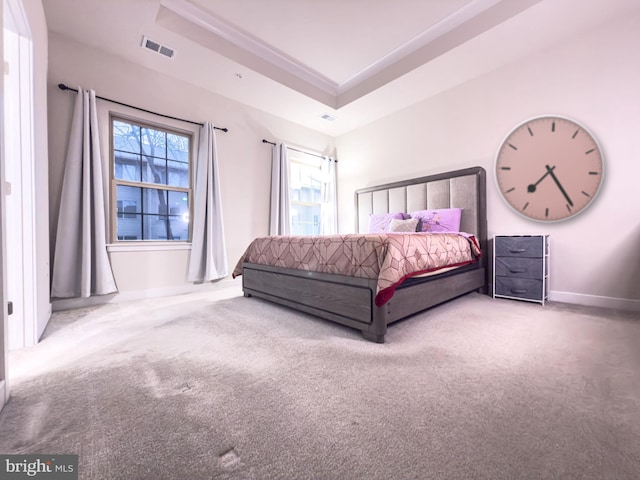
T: 7 h 24 min
